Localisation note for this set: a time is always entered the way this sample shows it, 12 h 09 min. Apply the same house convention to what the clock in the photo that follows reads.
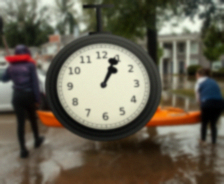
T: 1 h 04 min
